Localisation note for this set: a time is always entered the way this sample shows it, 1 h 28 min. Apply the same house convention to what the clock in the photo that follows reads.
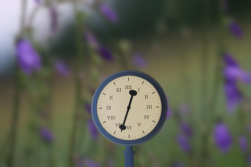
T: 12 h 33 min
